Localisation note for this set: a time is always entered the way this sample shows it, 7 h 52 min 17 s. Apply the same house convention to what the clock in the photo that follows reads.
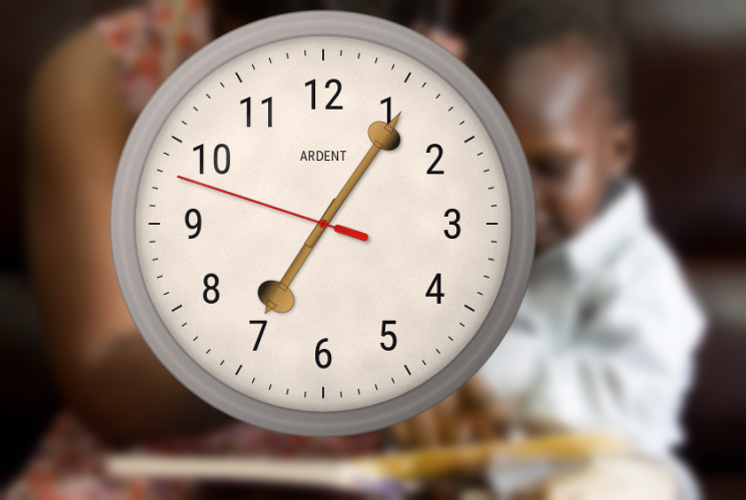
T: 7 h 05 min 48 s
